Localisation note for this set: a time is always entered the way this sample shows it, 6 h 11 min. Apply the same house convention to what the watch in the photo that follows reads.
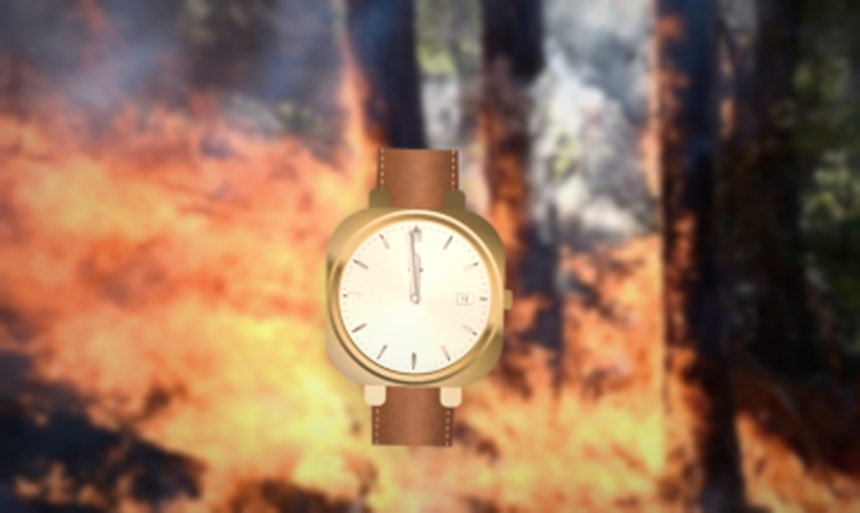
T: 11 h 59 min
